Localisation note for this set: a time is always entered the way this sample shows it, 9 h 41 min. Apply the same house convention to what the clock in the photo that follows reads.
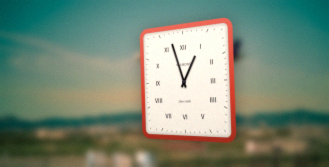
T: 12 h 57 min
